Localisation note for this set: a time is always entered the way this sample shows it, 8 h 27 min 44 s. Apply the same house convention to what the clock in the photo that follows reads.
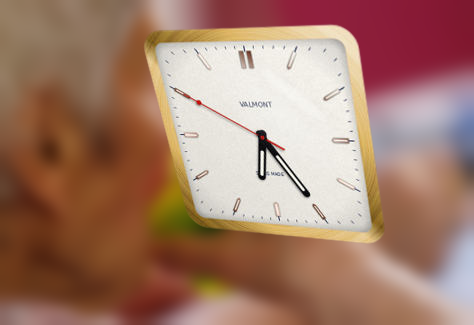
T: 6 h 24 min 50 s
